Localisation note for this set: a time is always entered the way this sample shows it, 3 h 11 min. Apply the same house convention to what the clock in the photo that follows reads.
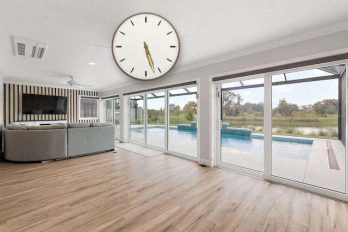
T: 5 h 27 min
